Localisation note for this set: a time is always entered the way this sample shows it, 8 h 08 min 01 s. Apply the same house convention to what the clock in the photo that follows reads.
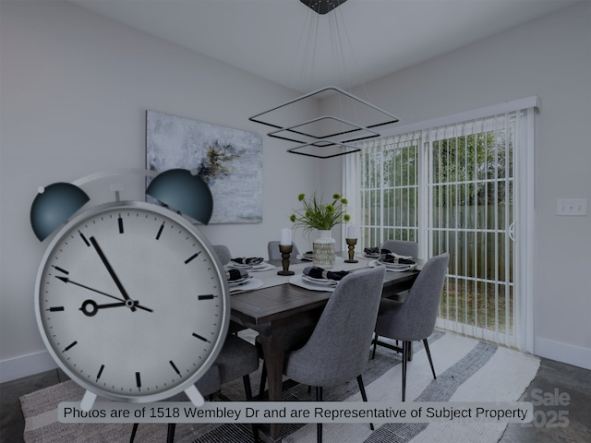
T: 8 h 55 min 49 s
